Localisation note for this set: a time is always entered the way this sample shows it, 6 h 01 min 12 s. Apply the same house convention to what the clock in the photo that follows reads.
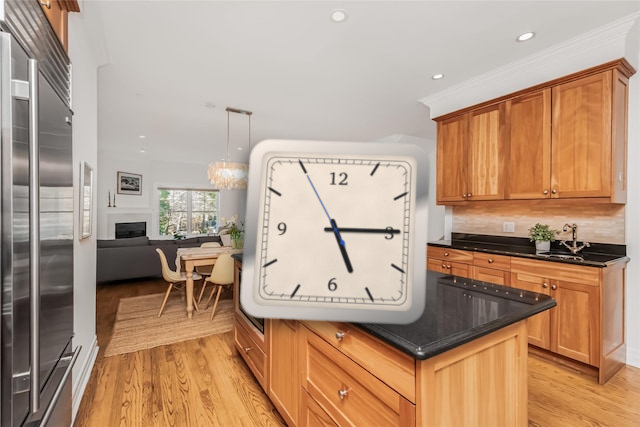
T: 5 h 14 min 55 s
